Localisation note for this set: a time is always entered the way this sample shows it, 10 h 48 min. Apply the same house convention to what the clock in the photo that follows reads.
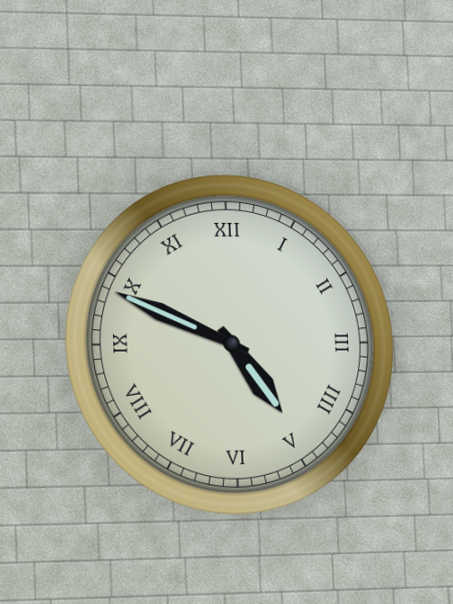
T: 4 h 49 min
